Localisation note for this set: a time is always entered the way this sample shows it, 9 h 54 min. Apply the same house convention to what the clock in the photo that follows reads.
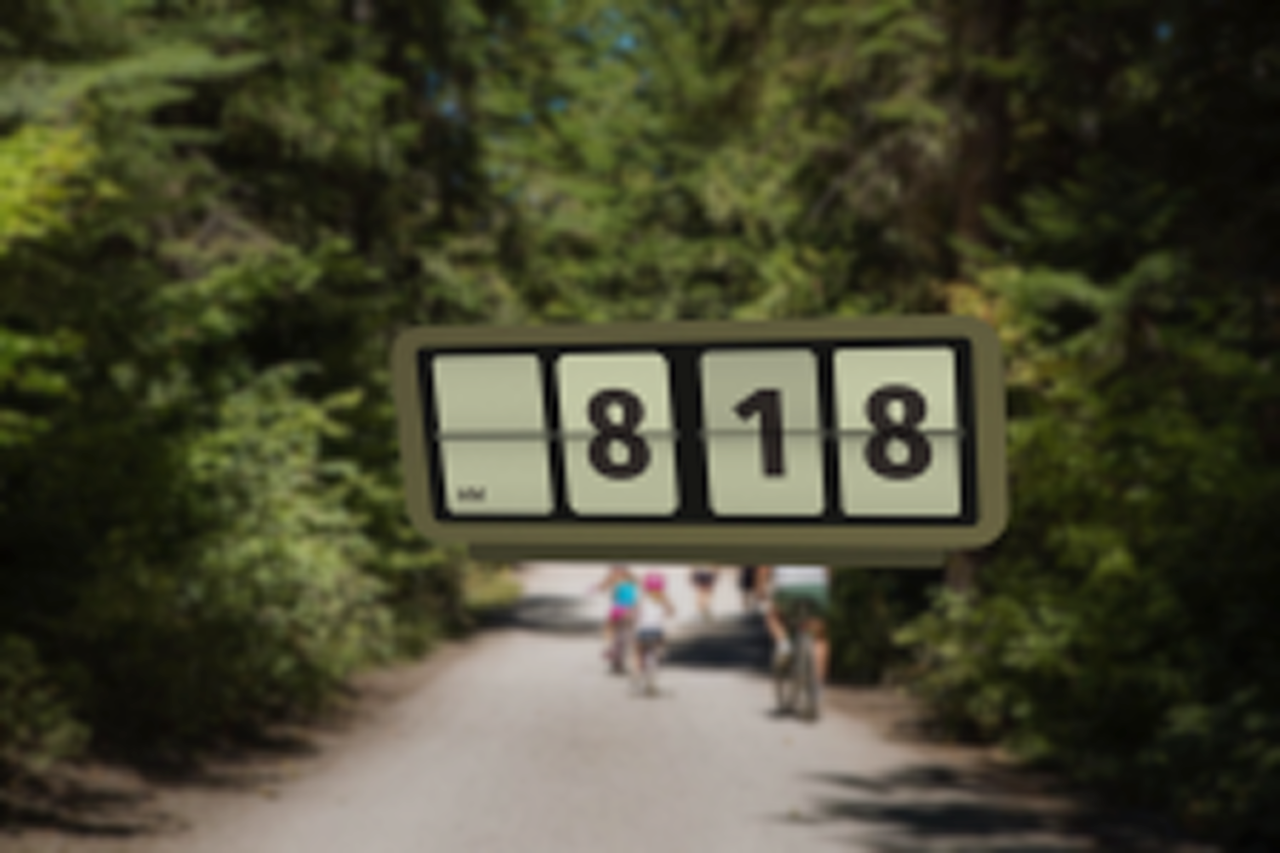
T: 8 h 18 min
